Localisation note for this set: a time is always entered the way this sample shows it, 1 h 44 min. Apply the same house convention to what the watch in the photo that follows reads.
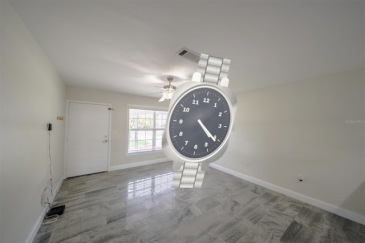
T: 4 h 21 min
